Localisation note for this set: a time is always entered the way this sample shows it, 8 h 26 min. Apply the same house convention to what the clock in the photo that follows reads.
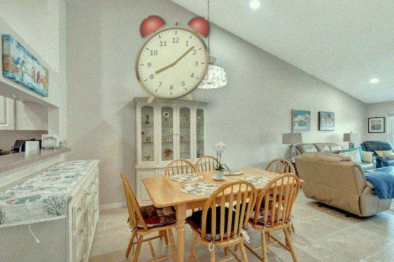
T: 8 h 08 min
